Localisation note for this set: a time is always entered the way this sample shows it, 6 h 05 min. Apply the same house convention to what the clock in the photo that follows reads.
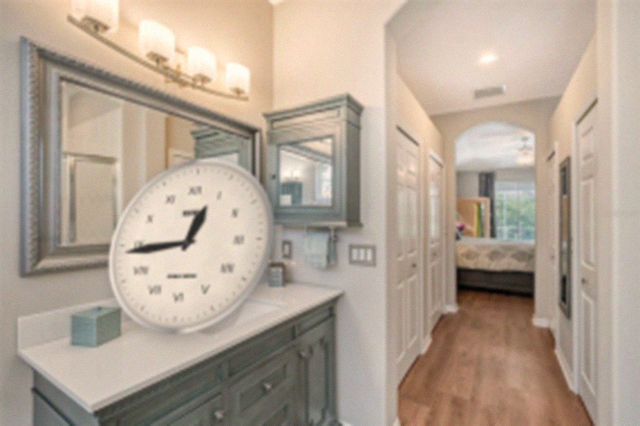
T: 12 h 44 min
